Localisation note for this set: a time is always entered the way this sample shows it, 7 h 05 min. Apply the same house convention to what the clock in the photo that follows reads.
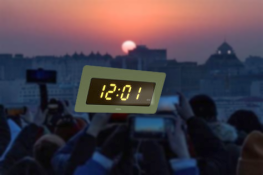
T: 12 h 01 min
